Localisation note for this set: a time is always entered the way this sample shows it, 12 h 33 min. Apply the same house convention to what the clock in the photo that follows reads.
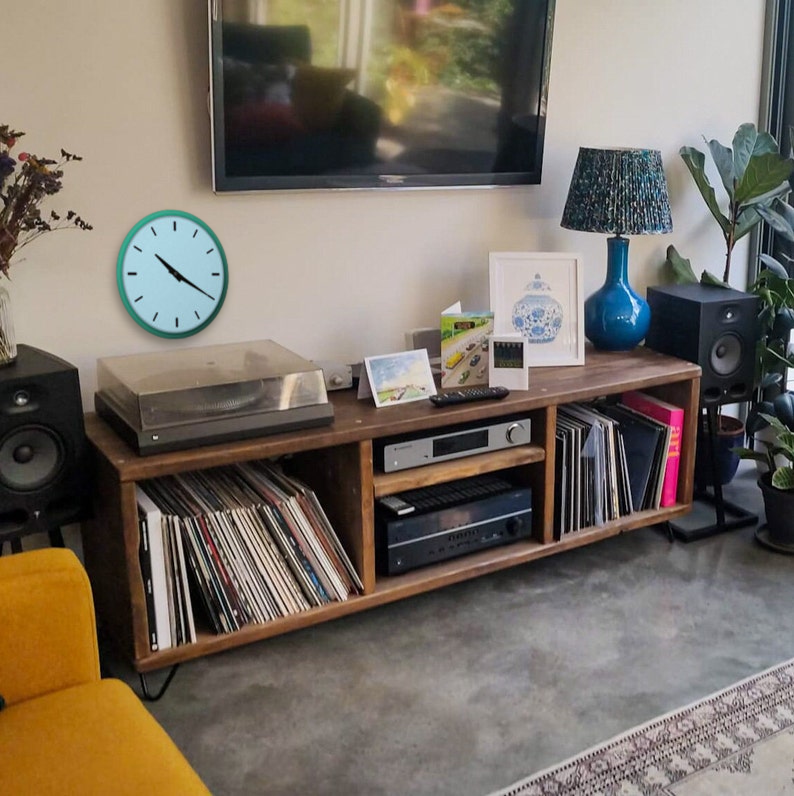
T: 10 h 20 min
